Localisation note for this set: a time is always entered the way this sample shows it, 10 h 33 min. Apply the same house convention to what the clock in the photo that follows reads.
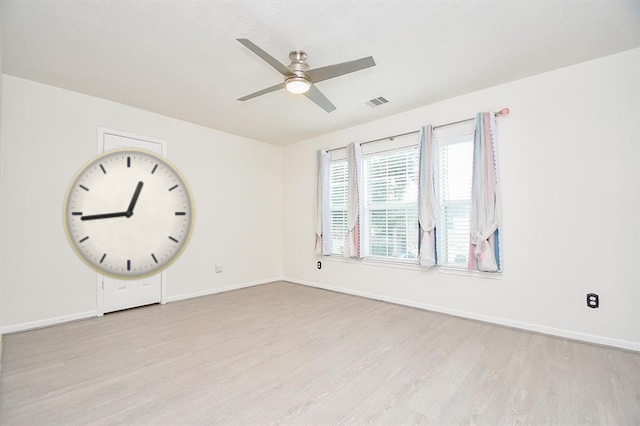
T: 12 h 44 min
